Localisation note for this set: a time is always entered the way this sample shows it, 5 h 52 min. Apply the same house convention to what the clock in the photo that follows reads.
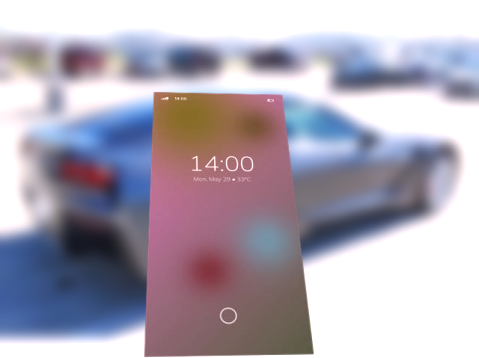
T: 14 h 00 min
